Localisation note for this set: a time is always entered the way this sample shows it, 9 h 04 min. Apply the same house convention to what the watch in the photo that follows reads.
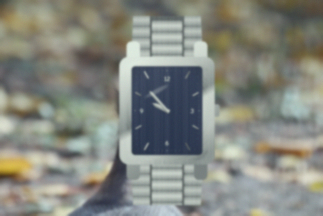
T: 9 h 53 min
